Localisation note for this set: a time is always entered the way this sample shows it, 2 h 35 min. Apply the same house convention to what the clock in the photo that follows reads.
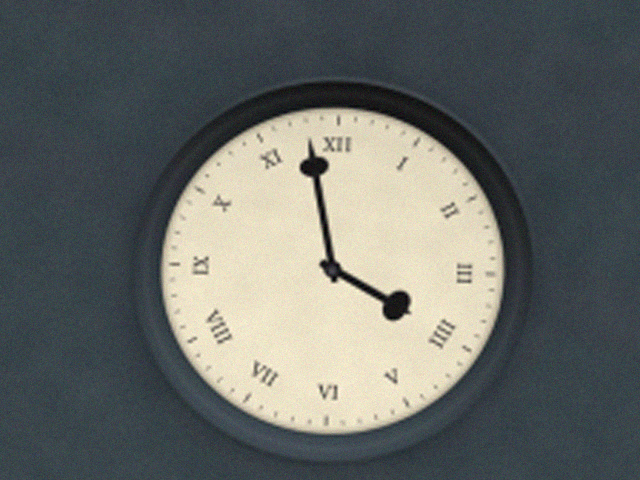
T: 3 h 58 min
